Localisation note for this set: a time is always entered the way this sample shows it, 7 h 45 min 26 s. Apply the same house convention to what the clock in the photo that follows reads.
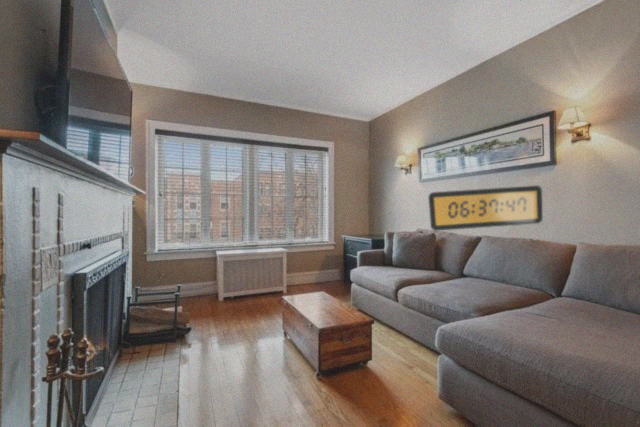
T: 6 h 37 min 47 s
